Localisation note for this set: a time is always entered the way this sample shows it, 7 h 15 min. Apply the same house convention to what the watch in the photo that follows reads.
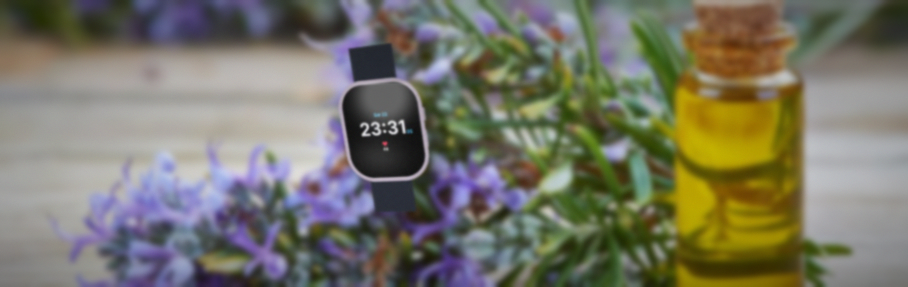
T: 23 h 31 min
